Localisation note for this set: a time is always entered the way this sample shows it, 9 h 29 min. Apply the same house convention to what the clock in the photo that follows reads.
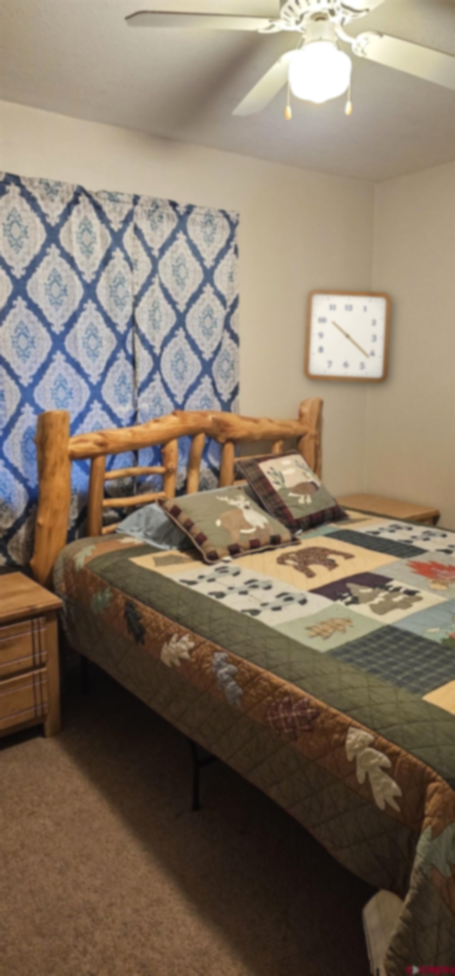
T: 10 h 22 min
